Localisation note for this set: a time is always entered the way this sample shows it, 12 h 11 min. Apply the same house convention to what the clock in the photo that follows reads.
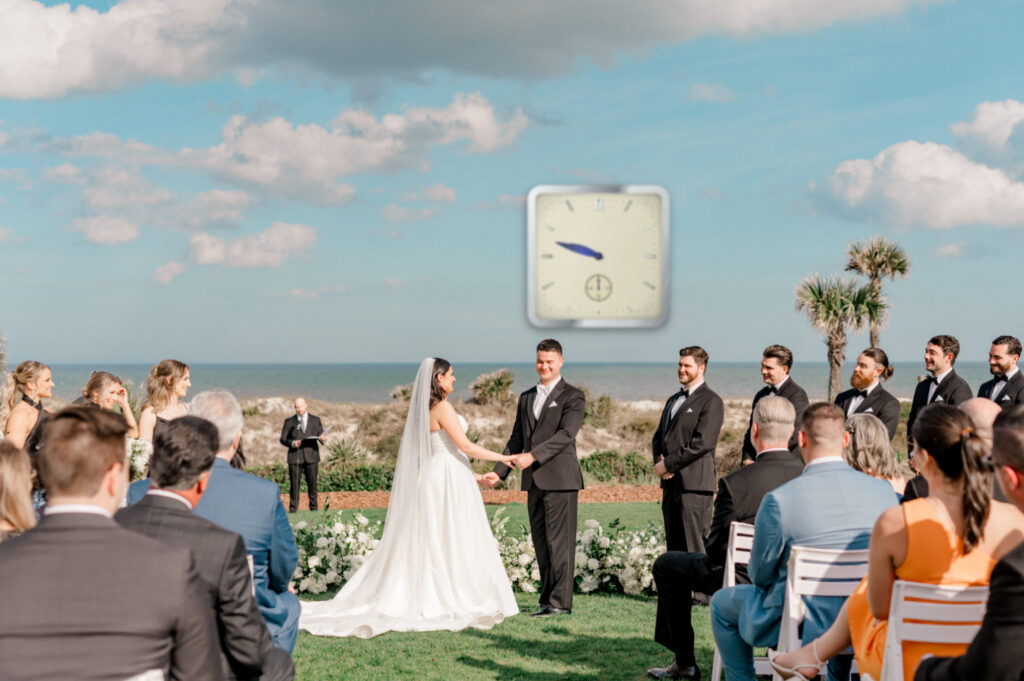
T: 9 h 48 min
